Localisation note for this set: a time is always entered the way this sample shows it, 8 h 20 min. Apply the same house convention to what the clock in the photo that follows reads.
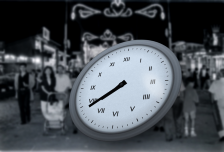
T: 7 h 39 min
